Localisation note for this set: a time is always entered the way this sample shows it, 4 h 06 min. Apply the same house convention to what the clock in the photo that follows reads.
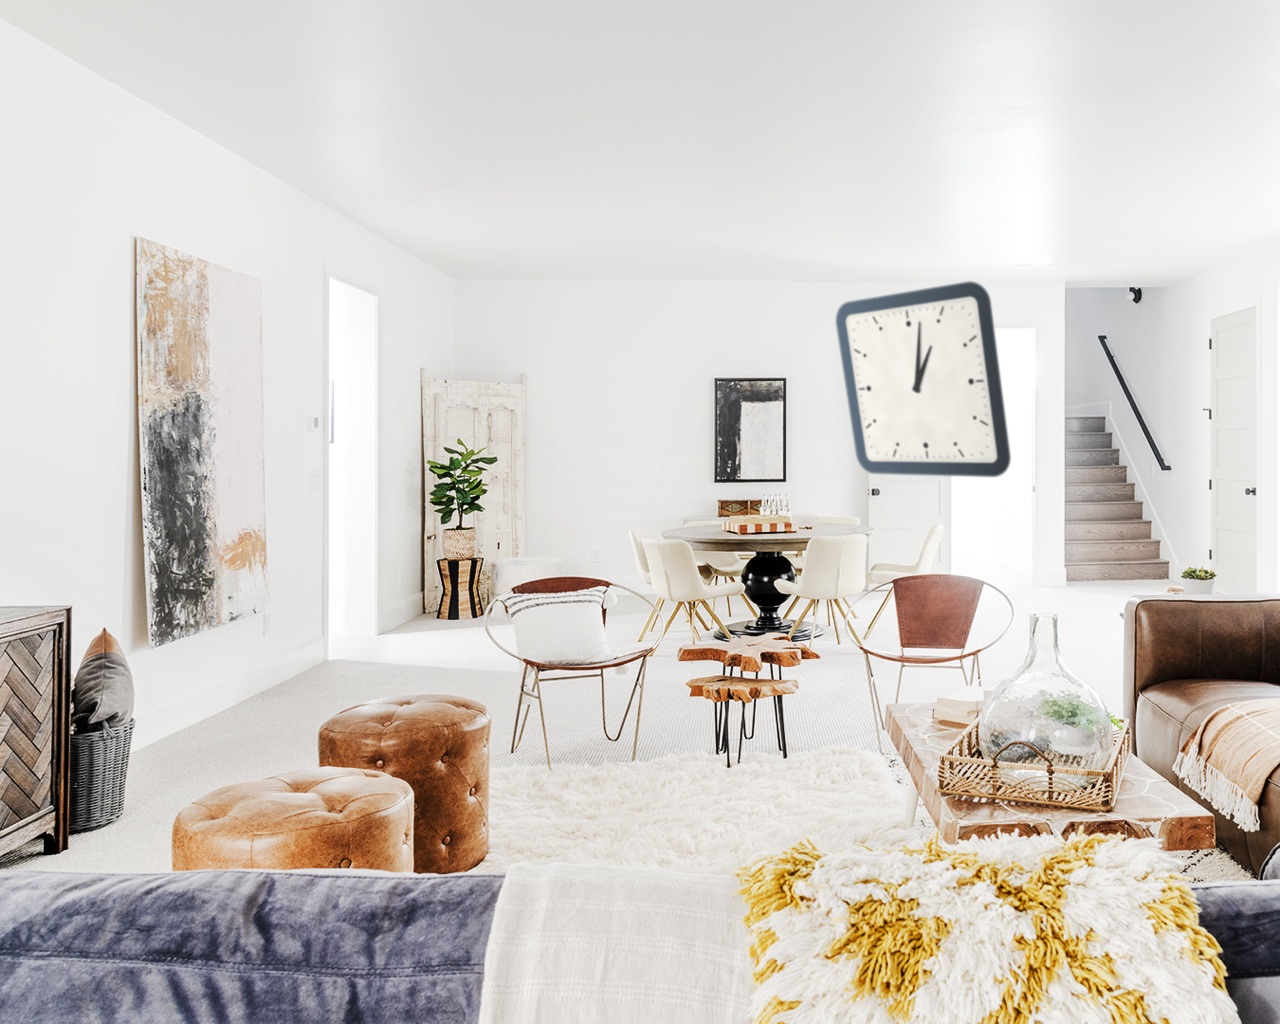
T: 1 h 02 min
